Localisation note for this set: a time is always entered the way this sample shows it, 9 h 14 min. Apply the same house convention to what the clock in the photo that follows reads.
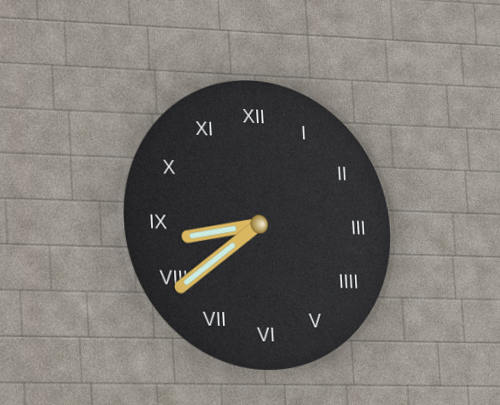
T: 8 h 39 min
